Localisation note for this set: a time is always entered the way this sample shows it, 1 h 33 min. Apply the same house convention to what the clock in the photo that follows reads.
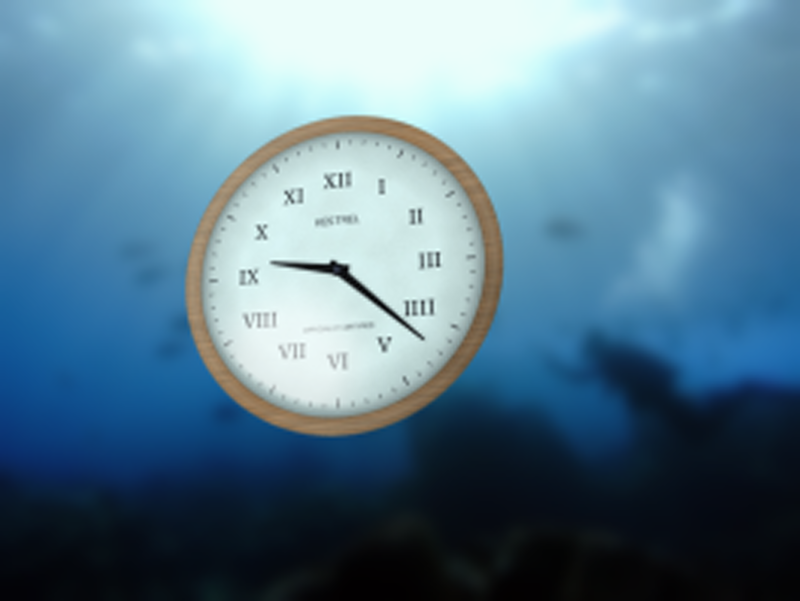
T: 9 h 22 min
